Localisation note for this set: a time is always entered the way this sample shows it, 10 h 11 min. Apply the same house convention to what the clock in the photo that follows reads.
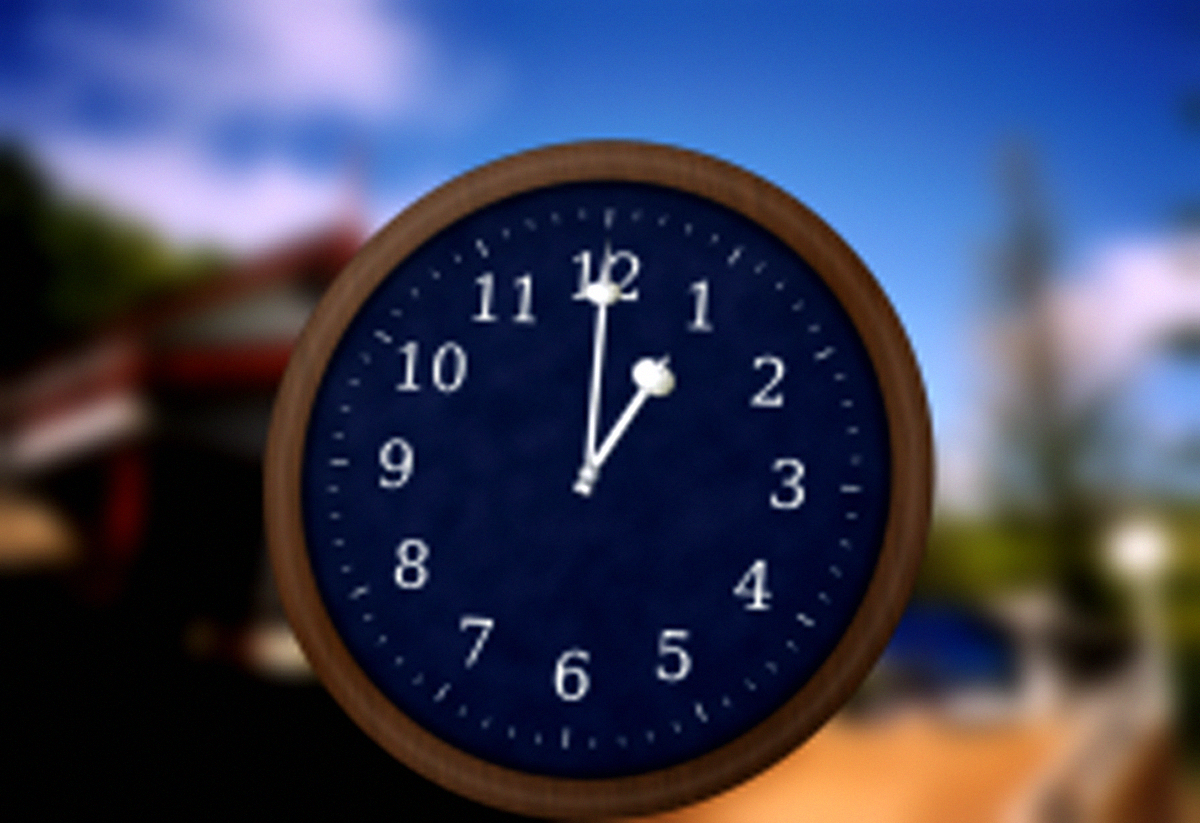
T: 1 h 00 min
